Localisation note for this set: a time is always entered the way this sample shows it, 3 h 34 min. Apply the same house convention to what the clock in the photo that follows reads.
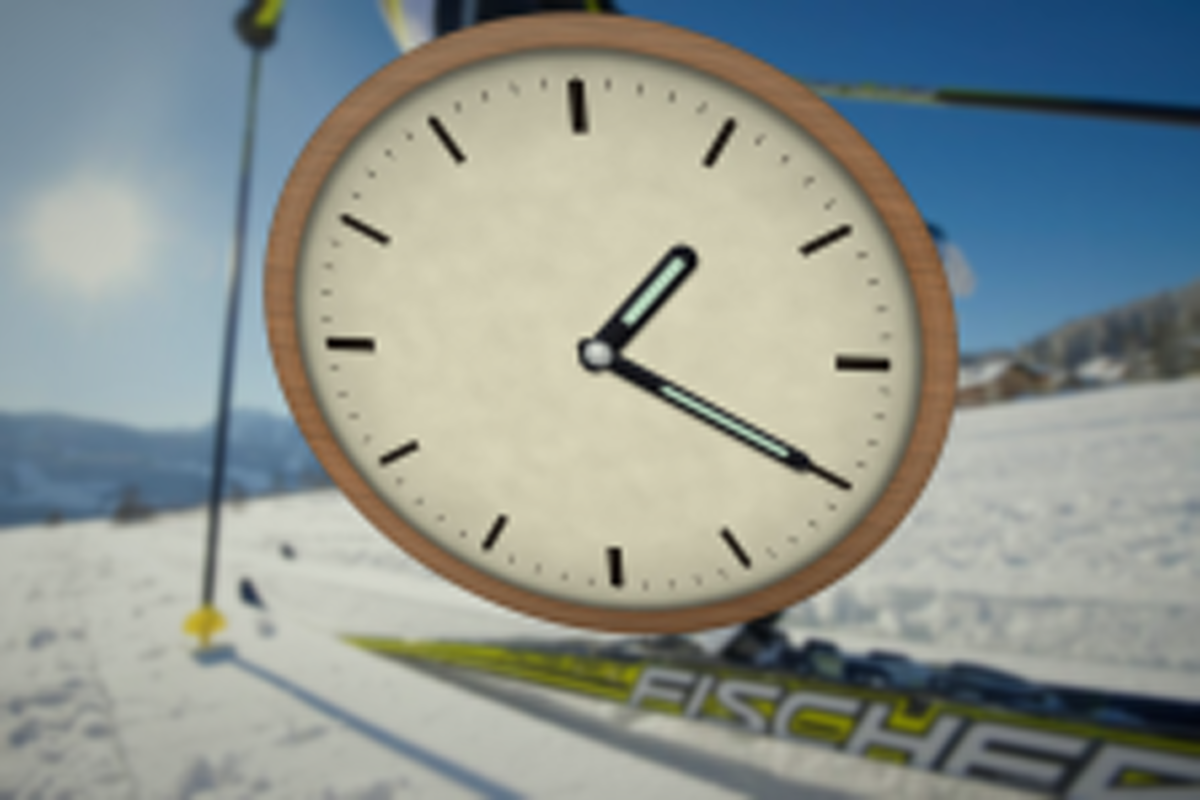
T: 1 h 20 min
